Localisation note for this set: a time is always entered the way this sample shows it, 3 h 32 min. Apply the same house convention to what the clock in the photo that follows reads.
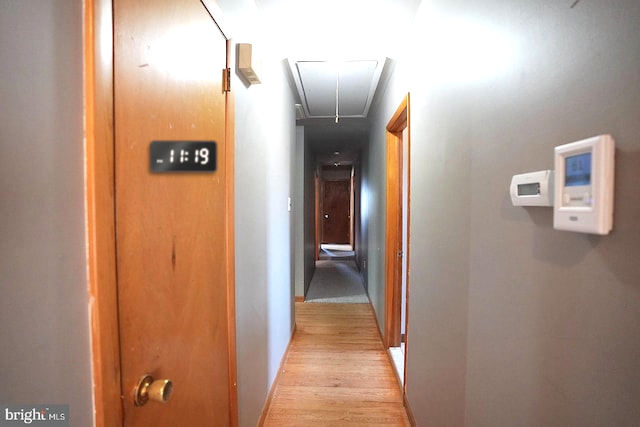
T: 11 h 19 min
